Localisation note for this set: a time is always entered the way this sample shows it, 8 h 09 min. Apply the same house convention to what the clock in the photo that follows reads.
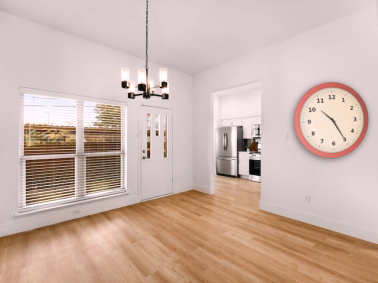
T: 10 h 25 min
